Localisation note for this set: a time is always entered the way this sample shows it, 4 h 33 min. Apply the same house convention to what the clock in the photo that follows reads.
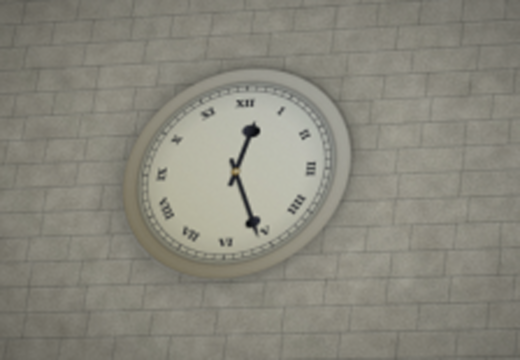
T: 12 h 26 min
